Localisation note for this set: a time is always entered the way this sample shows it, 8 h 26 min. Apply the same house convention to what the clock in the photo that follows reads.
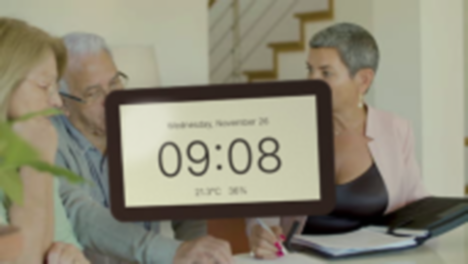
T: 9 h 08 min
